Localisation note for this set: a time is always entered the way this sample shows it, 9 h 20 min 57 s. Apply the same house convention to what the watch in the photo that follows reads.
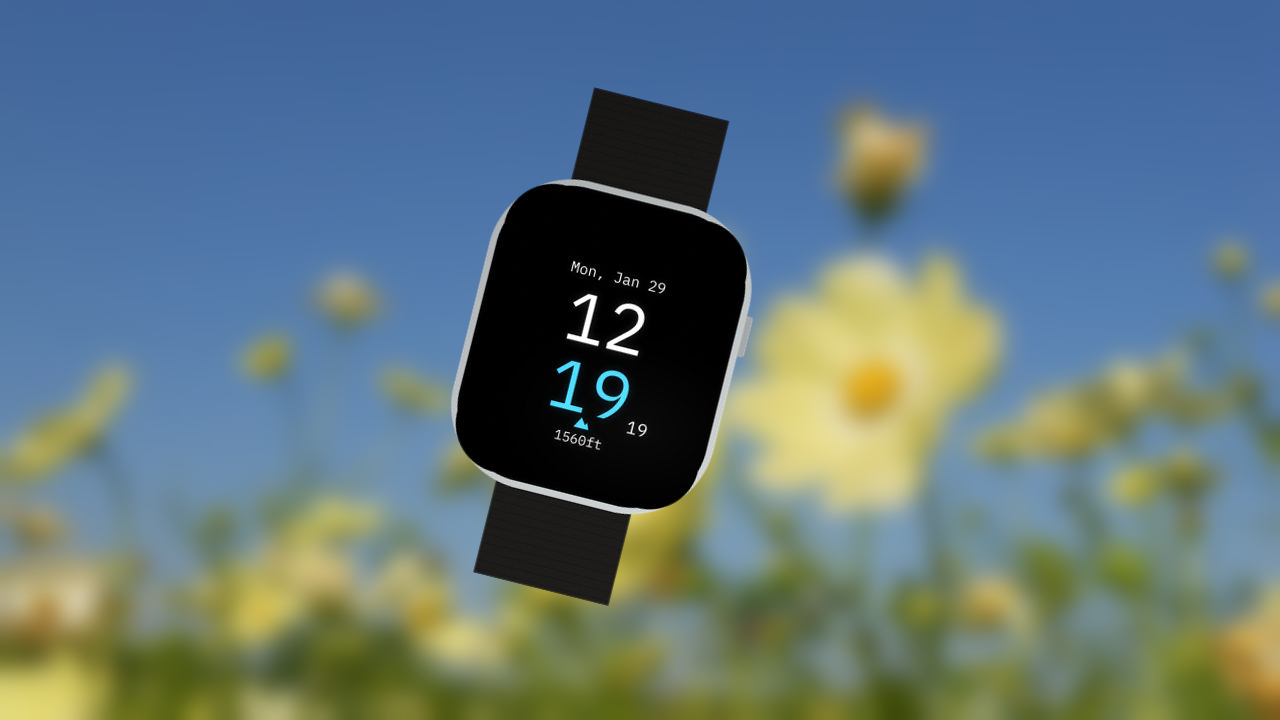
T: 12 h 19 min 19 s
